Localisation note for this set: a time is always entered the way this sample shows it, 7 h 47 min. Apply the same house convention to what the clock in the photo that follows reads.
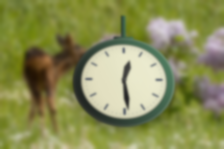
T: 12 h 29 min
